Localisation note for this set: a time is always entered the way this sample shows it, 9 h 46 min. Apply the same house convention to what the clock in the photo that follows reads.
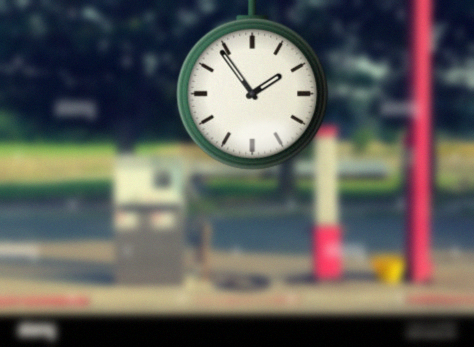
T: 1 h 54 min
